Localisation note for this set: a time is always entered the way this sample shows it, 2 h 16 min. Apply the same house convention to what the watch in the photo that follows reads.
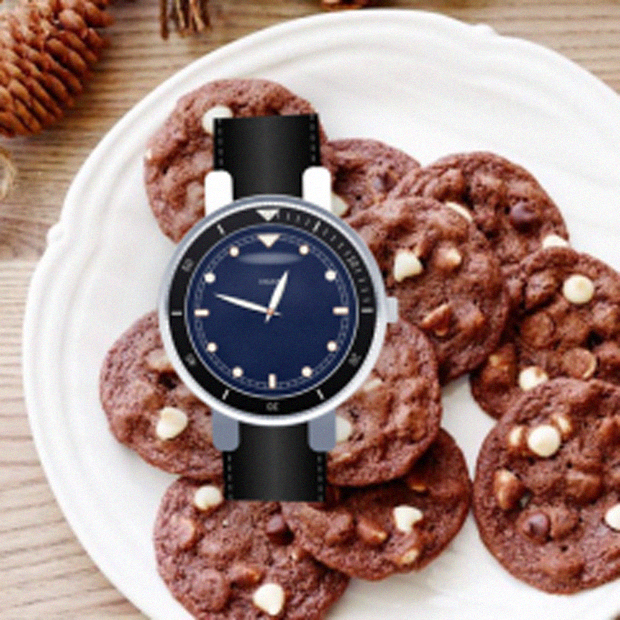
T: 12 h 48 min
